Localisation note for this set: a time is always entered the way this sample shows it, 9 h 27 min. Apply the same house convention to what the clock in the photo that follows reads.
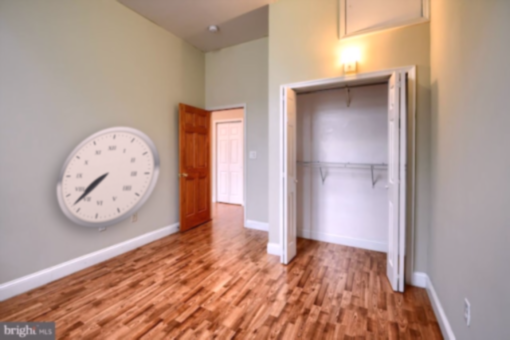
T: 7 h 37 min
